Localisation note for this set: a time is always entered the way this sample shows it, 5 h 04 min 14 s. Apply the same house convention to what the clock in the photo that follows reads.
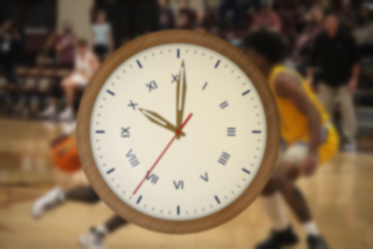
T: 10 h 00 min 36 s
